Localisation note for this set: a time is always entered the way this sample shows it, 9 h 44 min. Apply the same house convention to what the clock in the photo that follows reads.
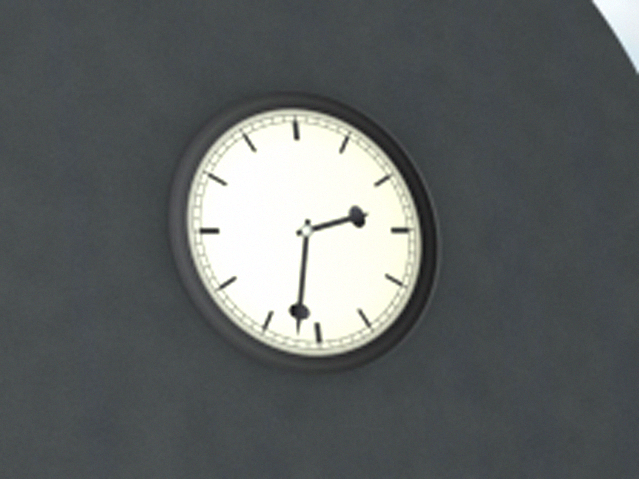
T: 2 h 32 min
